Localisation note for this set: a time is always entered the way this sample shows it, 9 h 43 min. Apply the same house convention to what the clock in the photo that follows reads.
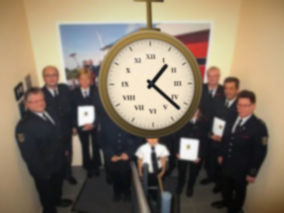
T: 1 h 22 min
